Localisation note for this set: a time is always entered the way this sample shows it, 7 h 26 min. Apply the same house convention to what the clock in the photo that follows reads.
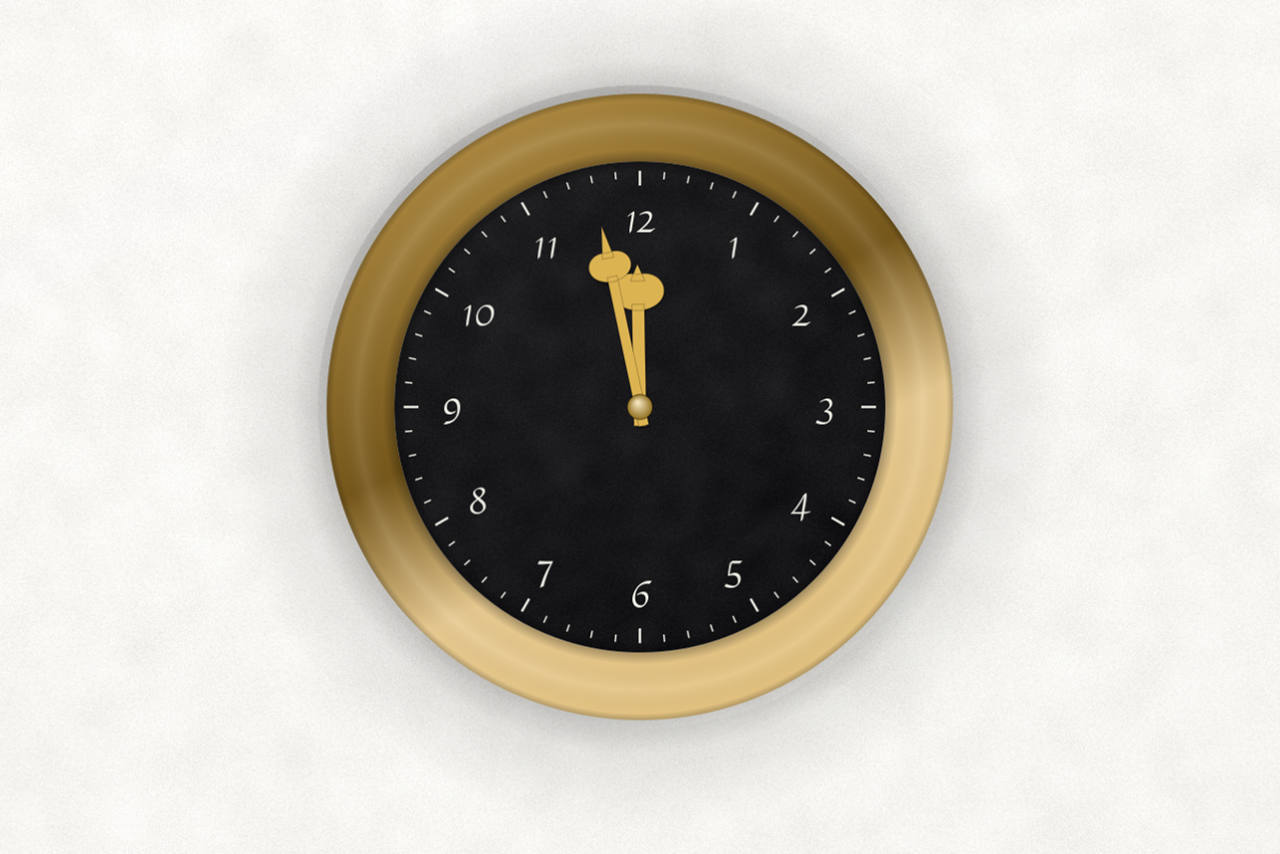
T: 11 h 58 min
